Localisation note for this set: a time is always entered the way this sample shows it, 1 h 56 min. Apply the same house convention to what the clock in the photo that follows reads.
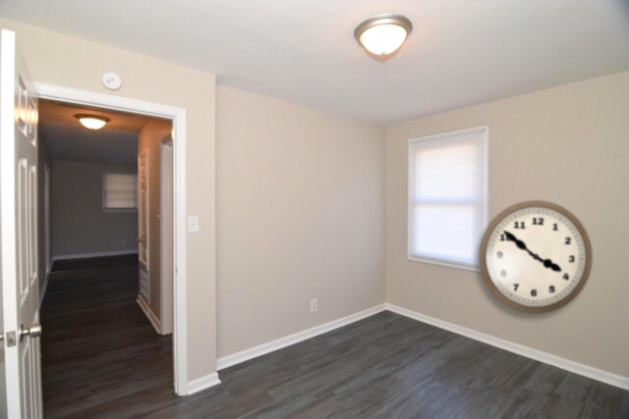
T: 3 h 51 min
